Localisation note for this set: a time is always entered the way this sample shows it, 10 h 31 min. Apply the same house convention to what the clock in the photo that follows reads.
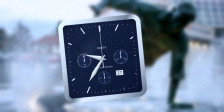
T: 9 h 36 min
